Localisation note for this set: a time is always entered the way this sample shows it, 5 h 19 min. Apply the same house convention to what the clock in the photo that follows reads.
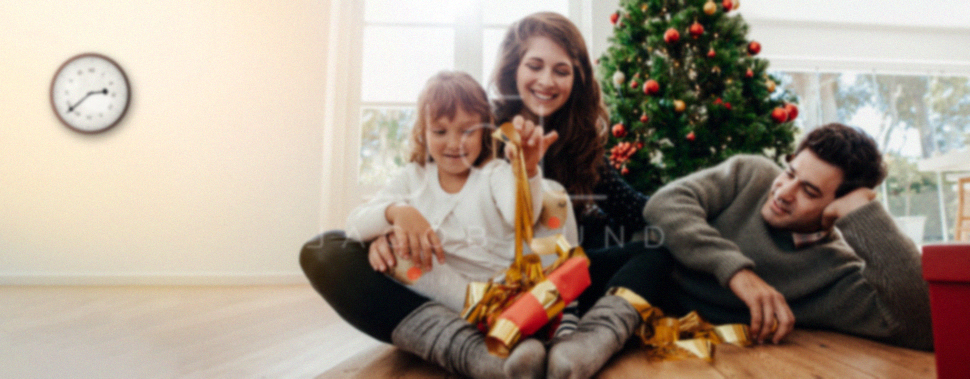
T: 2 h 38 min
